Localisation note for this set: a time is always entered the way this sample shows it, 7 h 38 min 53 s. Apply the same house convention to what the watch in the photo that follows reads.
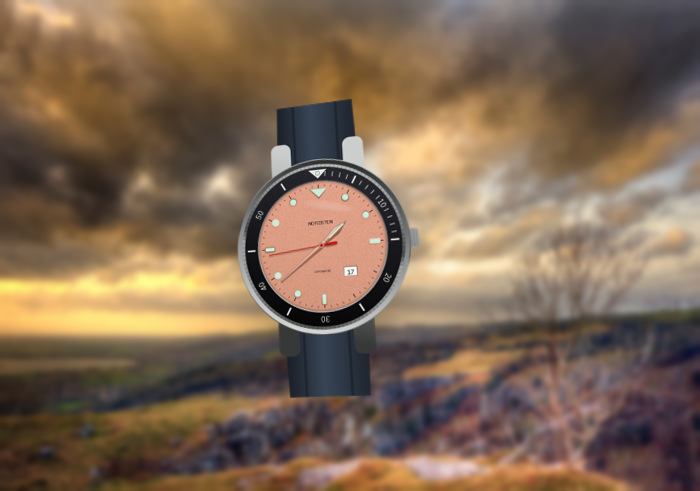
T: 1 h 38 min 44 s
